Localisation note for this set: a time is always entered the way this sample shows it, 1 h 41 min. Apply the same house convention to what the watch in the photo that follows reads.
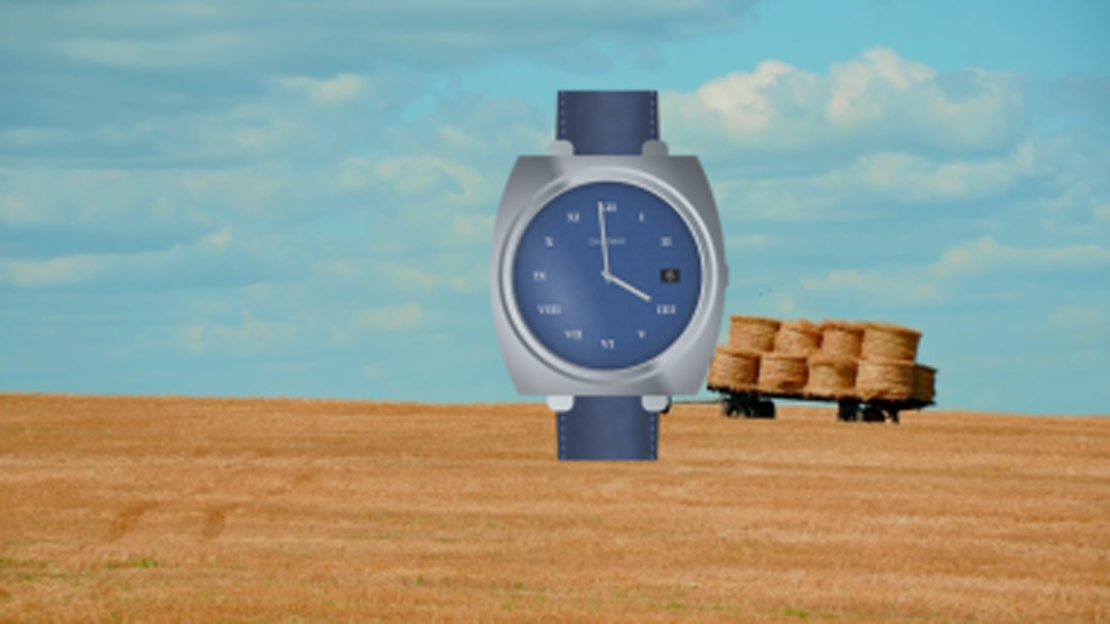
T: 3 h 59 min
